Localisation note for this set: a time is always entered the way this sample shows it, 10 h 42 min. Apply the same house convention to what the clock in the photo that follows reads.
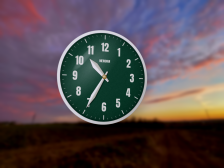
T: 10 h 35 min
